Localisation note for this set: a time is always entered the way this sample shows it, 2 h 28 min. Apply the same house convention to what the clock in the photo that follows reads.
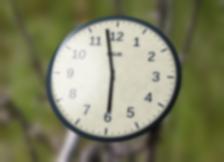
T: 5 h 58 min
